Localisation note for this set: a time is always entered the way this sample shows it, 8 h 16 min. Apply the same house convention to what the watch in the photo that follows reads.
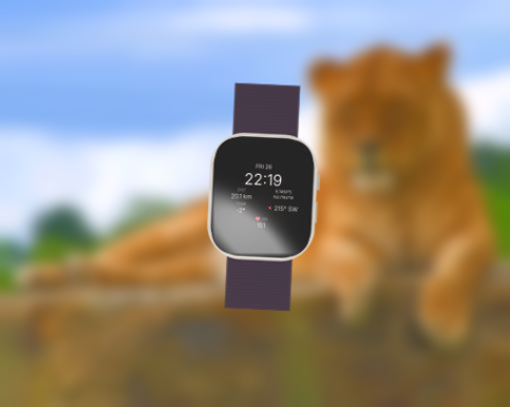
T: 22 h 19 min
